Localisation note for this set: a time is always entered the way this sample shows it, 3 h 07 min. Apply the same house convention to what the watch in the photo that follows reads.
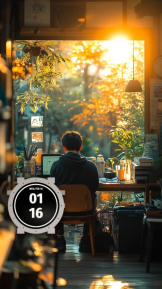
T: 1 h 16 min
